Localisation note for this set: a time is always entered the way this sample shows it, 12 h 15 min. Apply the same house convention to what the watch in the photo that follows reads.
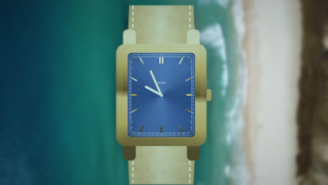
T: 9 h 56 min
